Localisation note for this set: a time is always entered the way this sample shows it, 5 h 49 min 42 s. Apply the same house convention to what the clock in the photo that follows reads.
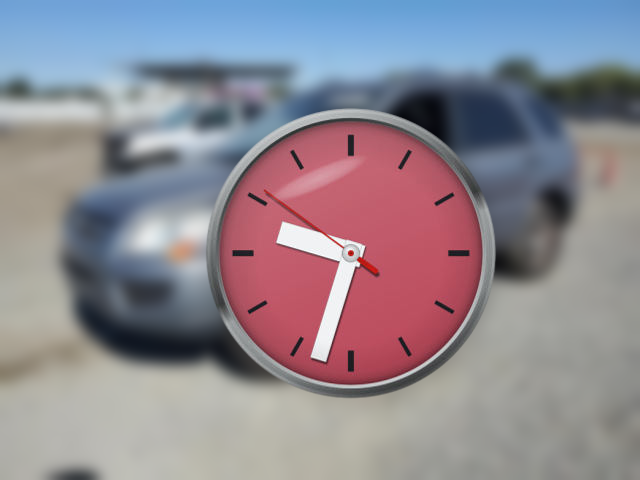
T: 9 h 32 min 51 s
